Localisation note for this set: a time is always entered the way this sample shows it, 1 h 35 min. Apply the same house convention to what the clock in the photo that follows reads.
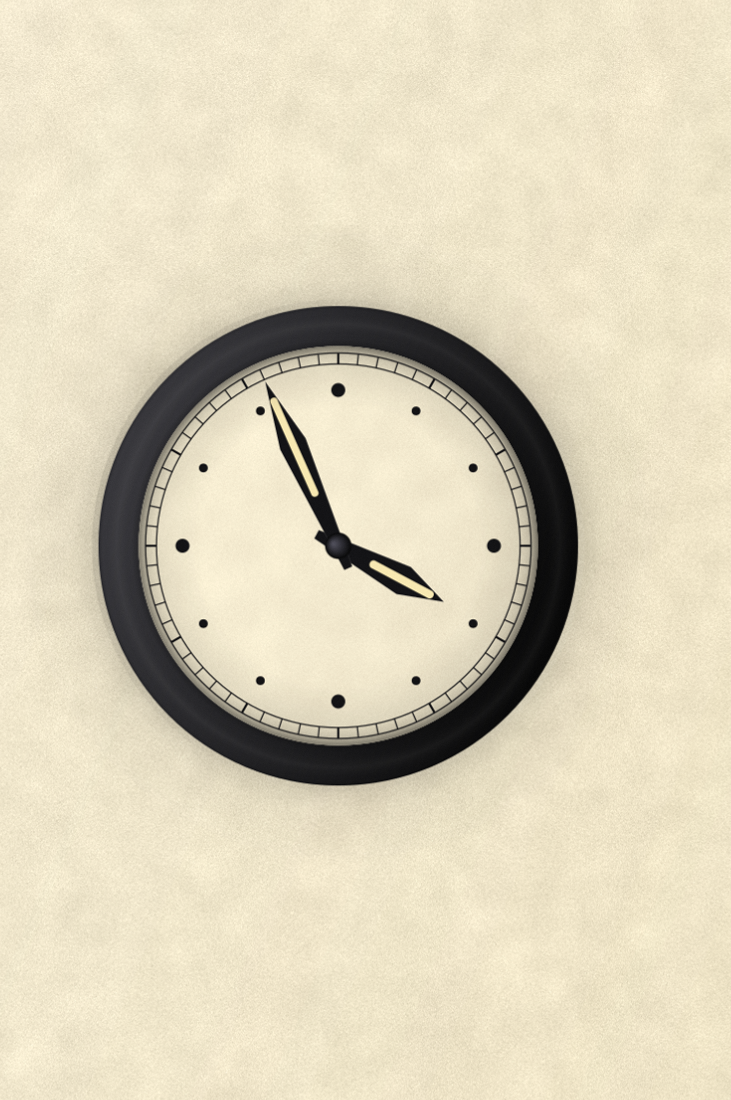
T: 3 h 56 min
